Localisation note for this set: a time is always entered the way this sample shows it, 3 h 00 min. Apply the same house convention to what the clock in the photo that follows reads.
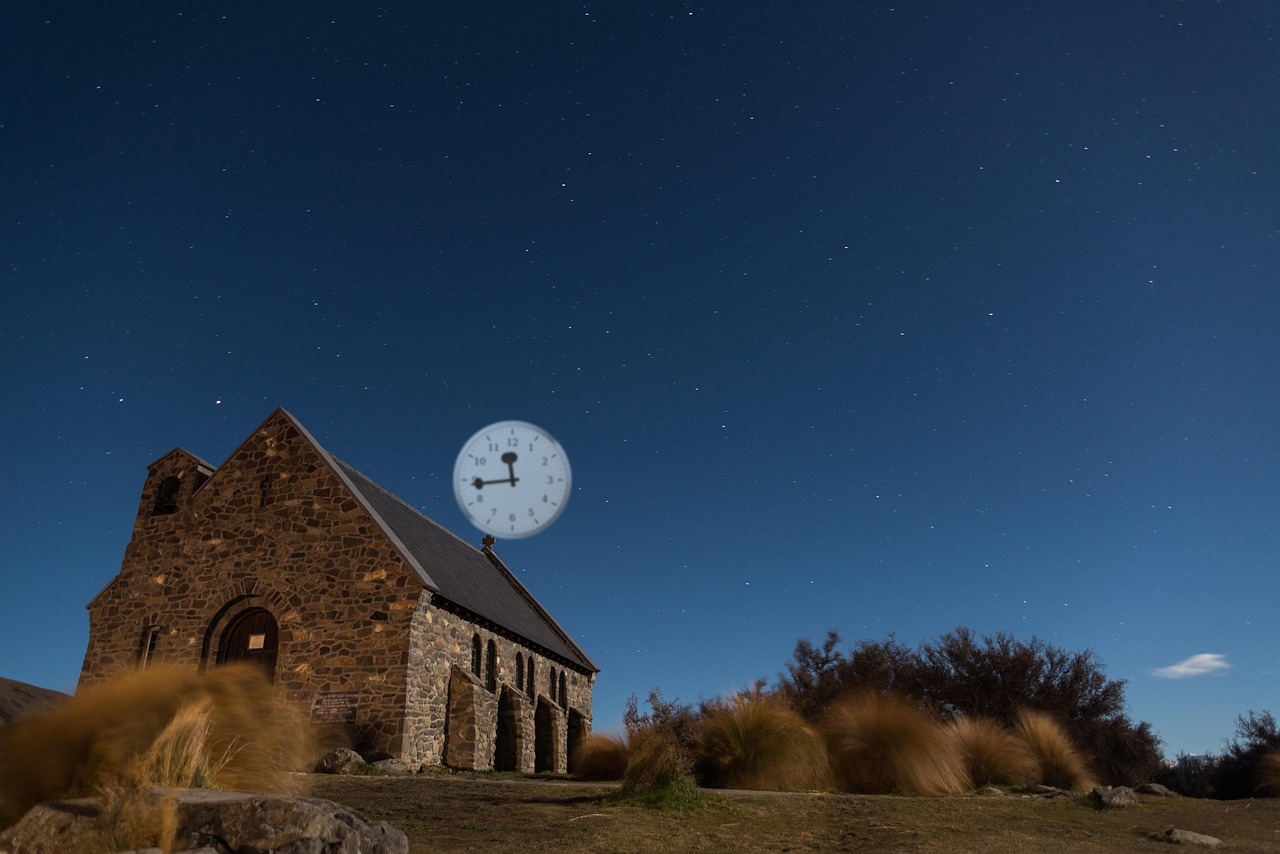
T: 11 h 44 min
